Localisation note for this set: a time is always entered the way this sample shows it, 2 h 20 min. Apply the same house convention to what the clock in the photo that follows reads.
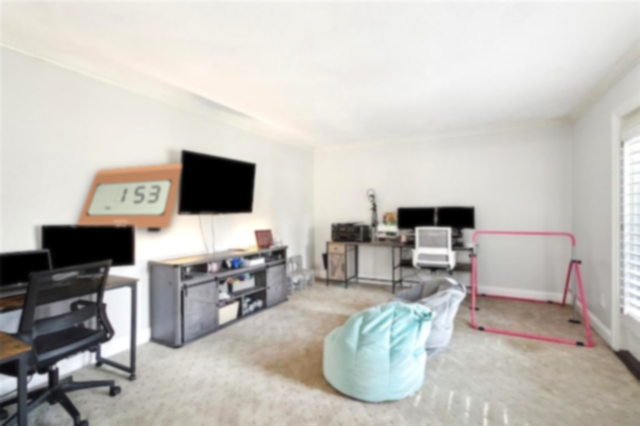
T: 1 h 53 min
